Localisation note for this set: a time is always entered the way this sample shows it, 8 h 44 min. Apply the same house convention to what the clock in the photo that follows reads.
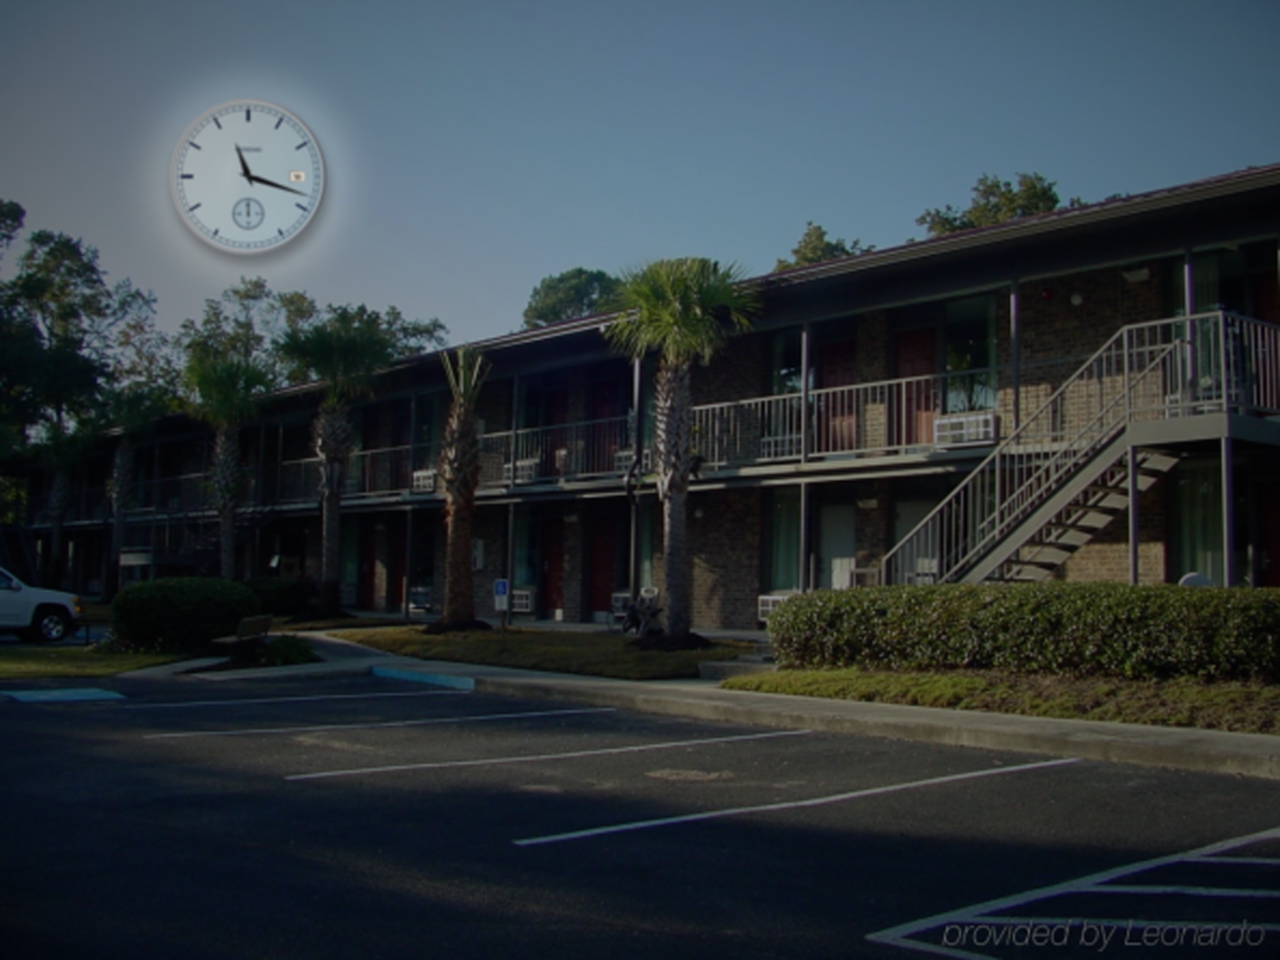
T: 11 h 18 min
